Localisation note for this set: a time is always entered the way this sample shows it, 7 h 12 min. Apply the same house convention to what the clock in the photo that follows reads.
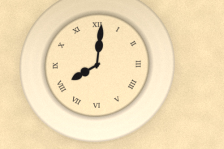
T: 8 h 01 min
